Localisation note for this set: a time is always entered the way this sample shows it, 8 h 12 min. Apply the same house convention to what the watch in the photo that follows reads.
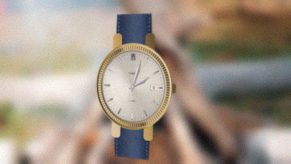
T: 2 h 03 min
